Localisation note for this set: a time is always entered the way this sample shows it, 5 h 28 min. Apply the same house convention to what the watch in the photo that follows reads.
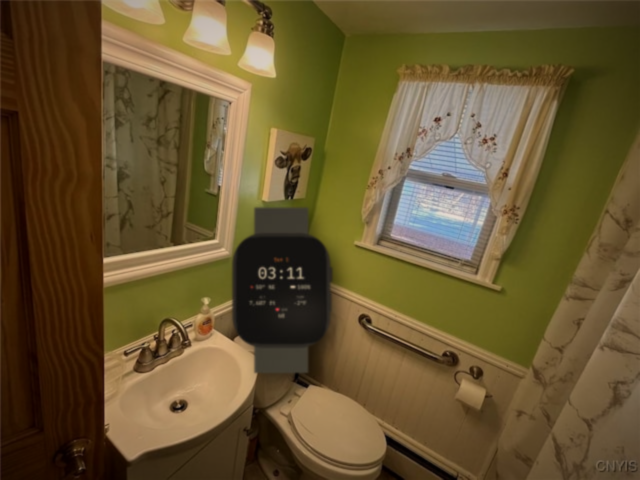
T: 3 h 11 min
